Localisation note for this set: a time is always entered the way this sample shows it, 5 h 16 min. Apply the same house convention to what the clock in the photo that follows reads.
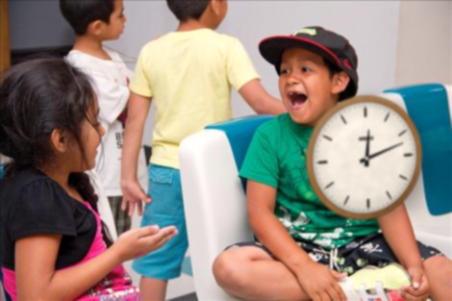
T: 12 h 12 min
